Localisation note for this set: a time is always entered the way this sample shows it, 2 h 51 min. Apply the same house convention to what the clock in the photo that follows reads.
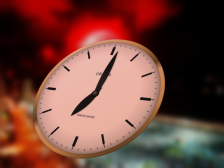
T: 7 h 01 min
